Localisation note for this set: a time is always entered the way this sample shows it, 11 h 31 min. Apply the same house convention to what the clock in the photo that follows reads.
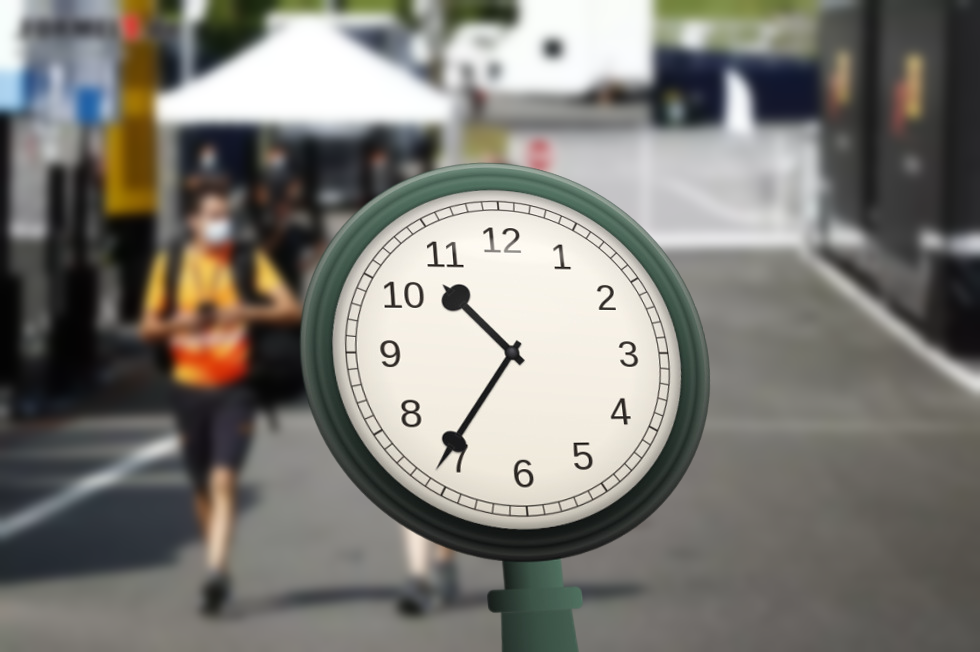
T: 10 h 36 min
